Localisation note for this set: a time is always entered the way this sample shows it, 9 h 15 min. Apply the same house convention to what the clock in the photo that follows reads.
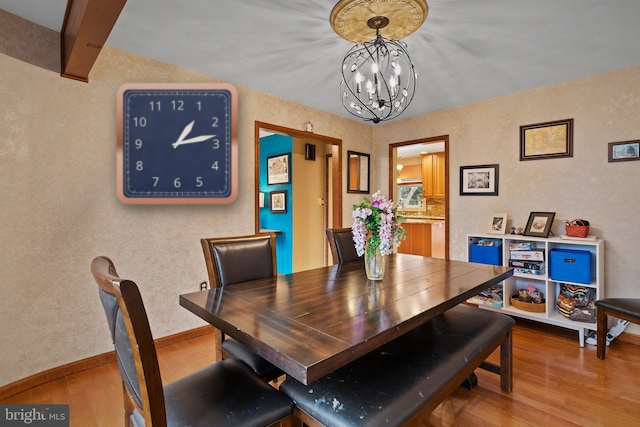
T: 1 h 13 min
